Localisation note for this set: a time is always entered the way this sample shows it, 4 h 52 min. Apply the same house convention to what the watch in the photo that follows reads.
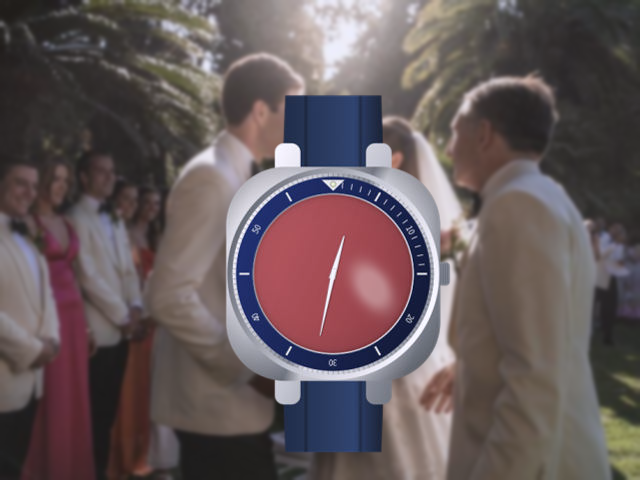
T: 12 h 32 min
